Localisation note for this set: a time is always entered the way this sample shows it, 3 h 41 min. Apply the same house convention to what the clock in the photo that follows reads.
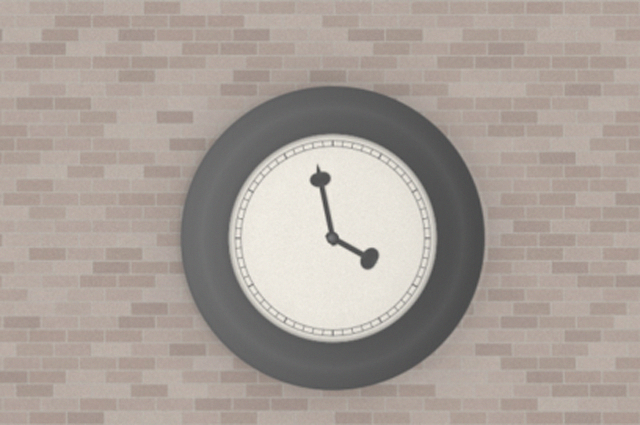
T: 3 h 58 min
